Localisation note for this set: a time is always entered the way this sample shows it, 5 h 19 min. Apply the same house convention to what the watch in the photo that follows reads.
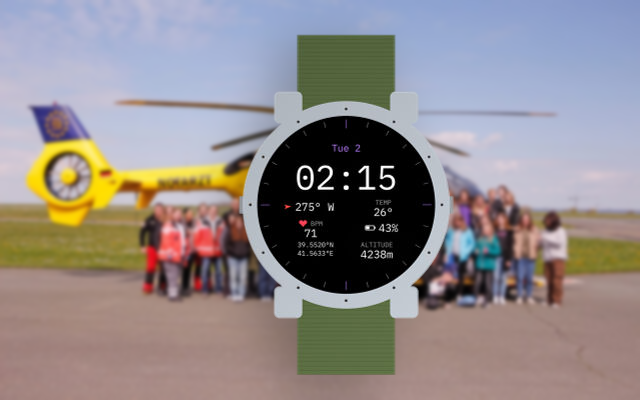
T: 2 h 15 min
